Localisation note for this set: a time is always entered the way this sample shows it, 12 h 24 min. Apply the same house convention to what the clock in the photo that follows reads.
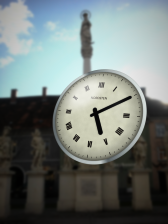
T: 5 h 10 min
